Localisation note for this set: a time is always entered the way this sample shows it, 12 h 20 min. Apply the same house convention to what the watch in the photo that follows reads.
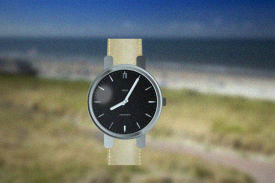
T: 8 h 05 min
